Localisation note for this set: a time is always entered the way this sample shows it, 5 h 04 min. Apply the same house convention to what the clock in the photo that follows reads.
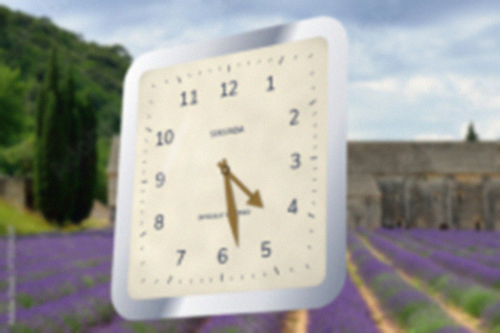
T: 4 h 28 min
